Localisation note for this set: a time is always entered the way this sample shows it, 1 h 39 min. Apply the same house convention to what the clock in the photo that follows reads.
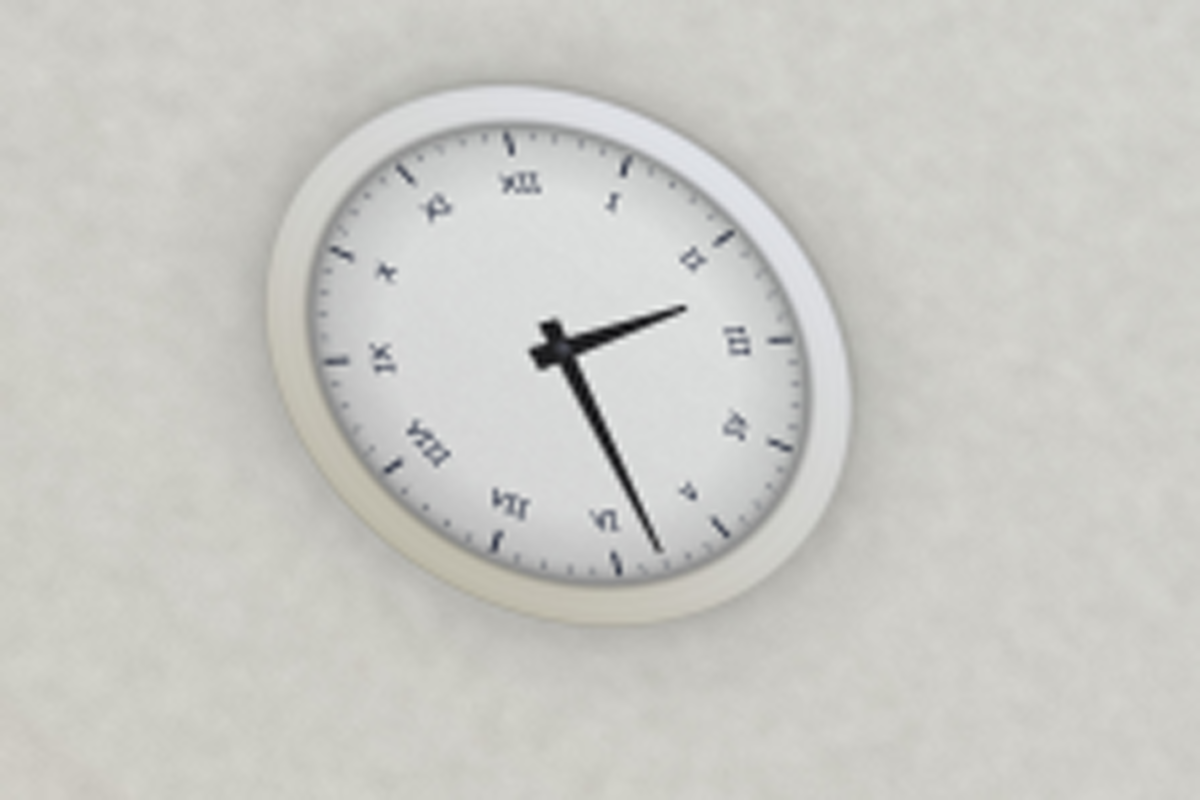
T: 2 h 28 min
